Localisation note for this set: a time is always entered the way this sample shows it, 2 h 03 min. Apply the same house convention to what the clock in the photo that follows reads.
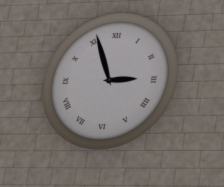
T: 2 h 56 min
